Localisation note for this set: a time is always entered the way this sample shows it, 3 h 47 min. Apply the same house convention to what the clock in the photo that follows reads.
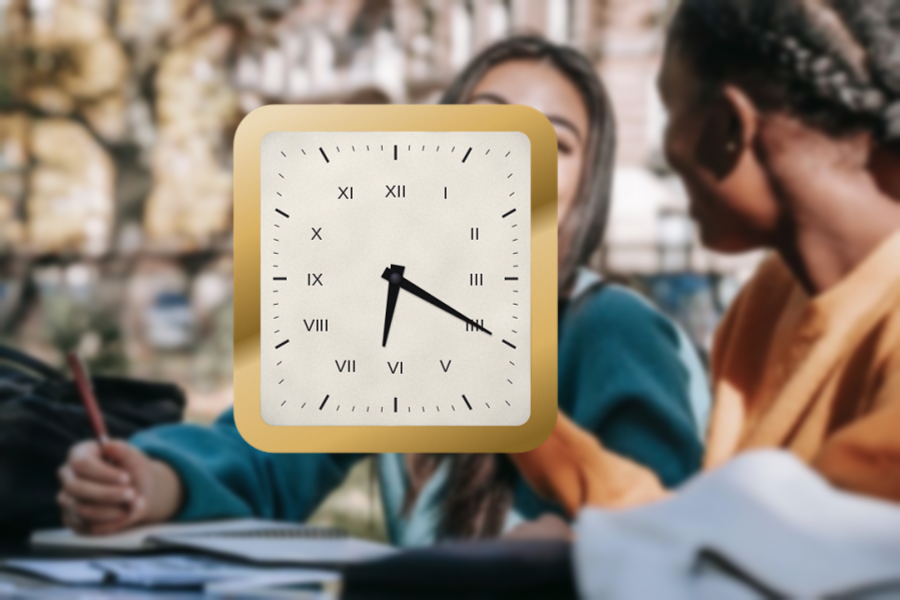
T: 6 h 20 min
